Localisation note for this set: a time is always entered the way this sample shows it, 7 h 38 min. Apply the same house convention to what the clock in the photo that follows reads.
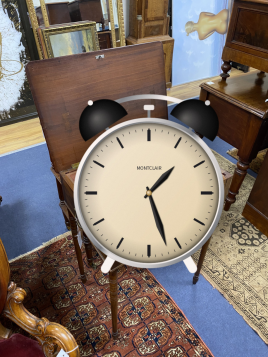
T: 1 h 27 min
